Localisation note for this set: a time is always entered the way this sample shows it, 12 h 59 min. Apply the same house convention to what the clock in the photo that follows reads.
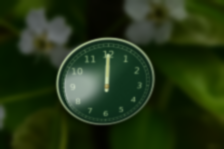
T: 12 h 00 min
